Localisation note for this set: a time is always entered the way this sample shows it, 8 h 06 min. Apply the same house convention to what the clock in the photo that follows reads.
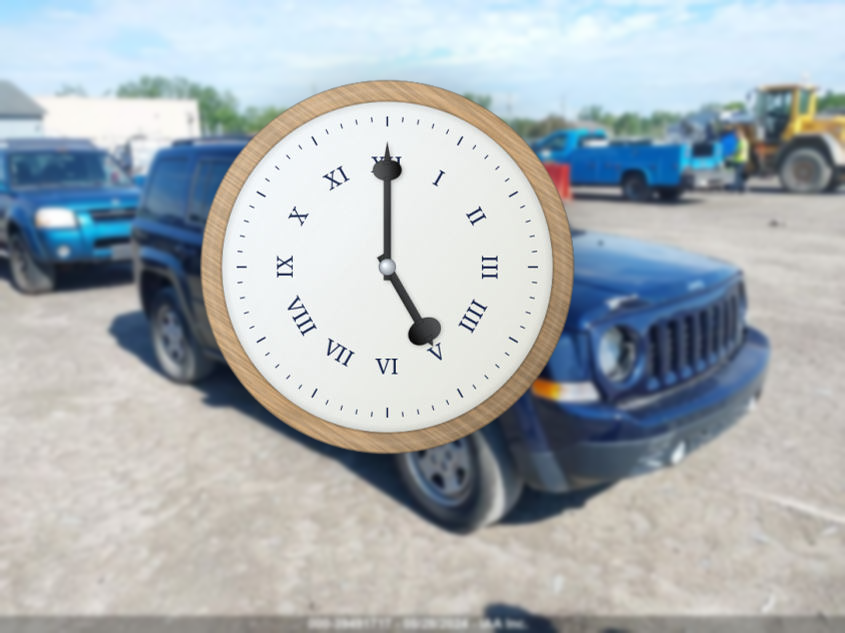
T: 5 h 00 min
